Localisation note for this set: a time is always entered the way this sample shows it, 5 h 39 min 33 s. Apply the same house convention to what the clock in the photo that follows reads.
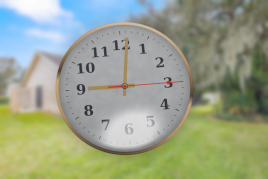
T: 9 h 01 min 15 s
